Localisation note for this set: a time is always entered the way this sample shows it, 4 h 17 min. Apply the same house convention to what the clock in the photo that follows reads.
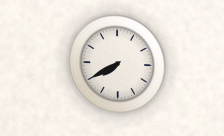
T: 7 h 40 min
